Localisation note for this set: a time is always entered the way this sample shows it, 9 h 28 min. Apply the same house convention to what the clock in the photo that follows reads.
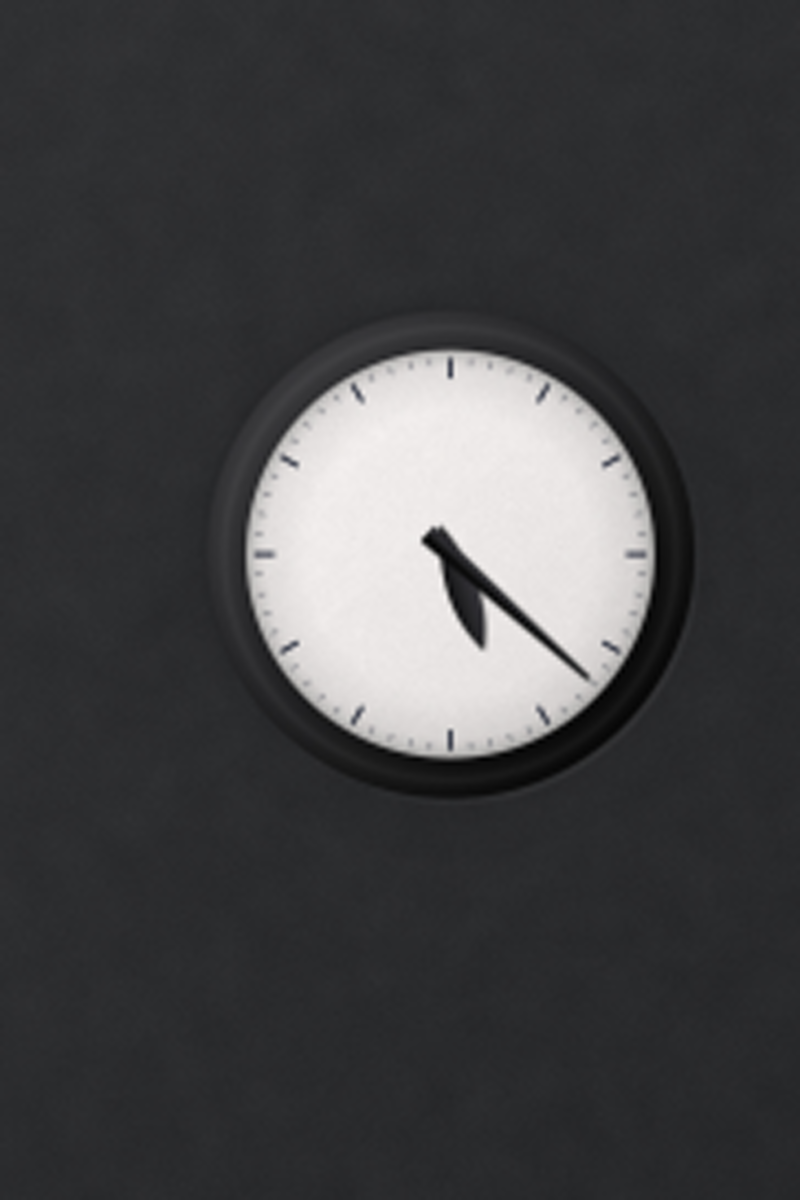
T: 5 h 22 min
